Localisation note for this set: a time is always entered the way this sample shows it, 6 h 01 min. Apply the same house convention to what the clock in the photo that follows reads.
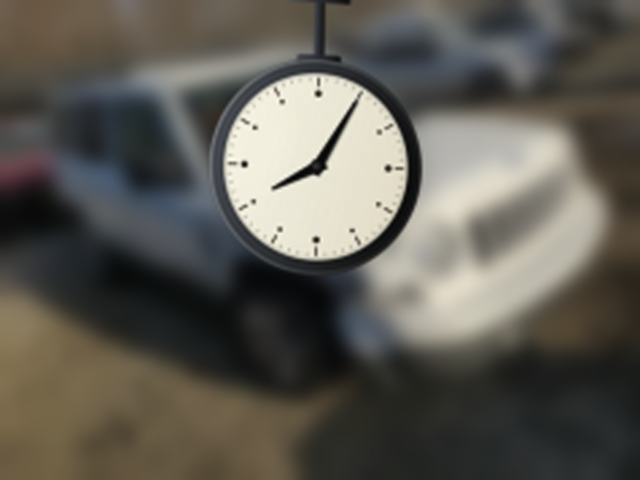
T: 8 h 05 min
